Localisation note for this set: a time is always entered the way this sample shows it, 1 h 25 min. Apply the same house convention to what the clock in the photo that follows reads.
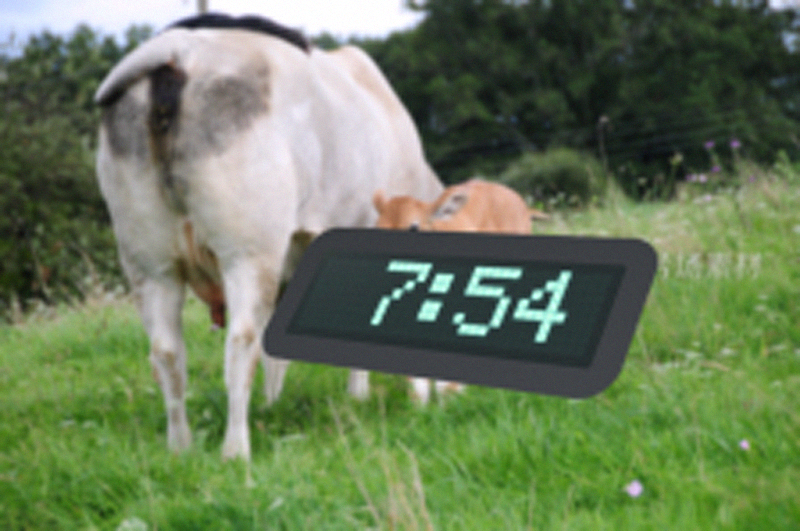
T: 7 h 54 min
